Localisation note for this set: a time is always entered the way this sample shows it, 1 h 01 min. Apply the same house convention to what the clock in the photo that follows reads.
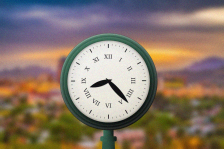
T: 8 h 23 min
